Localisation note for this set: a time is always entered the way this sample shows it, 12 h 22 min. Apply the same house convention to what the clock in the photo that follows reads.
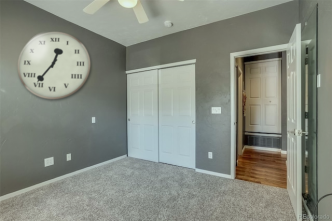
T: 12 h 36 min
